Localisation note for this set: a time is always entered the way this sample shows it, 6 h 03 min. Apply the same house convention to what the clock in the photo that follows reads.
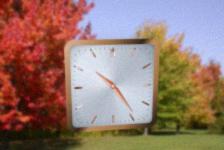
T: 10 h 24 min
